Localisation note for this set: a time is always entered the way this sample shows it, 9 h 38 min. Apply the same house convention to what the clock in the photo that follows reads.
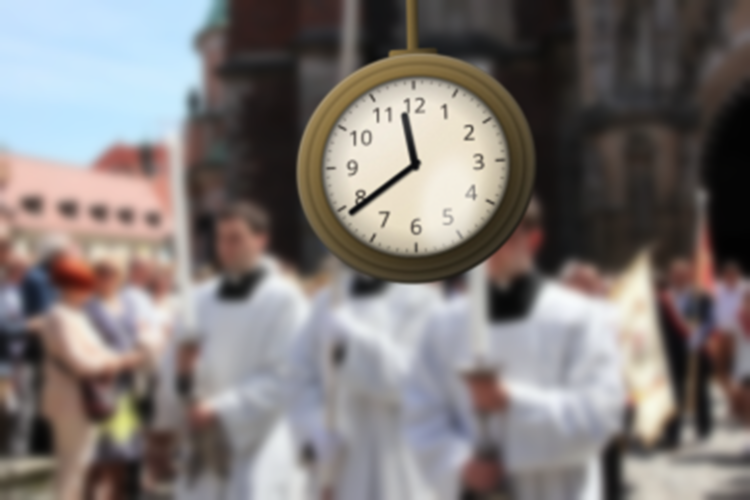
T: 11 h 39 min
